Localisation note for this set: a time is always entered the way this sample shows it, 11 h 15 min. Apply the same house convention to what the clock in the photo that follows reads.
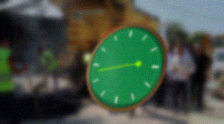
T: 2 h 43 min
